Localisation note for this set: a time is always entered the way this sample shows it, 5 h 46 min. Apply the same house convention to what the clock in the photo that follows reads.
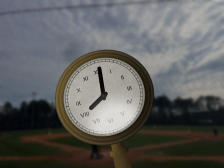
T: 8 h 01 min
